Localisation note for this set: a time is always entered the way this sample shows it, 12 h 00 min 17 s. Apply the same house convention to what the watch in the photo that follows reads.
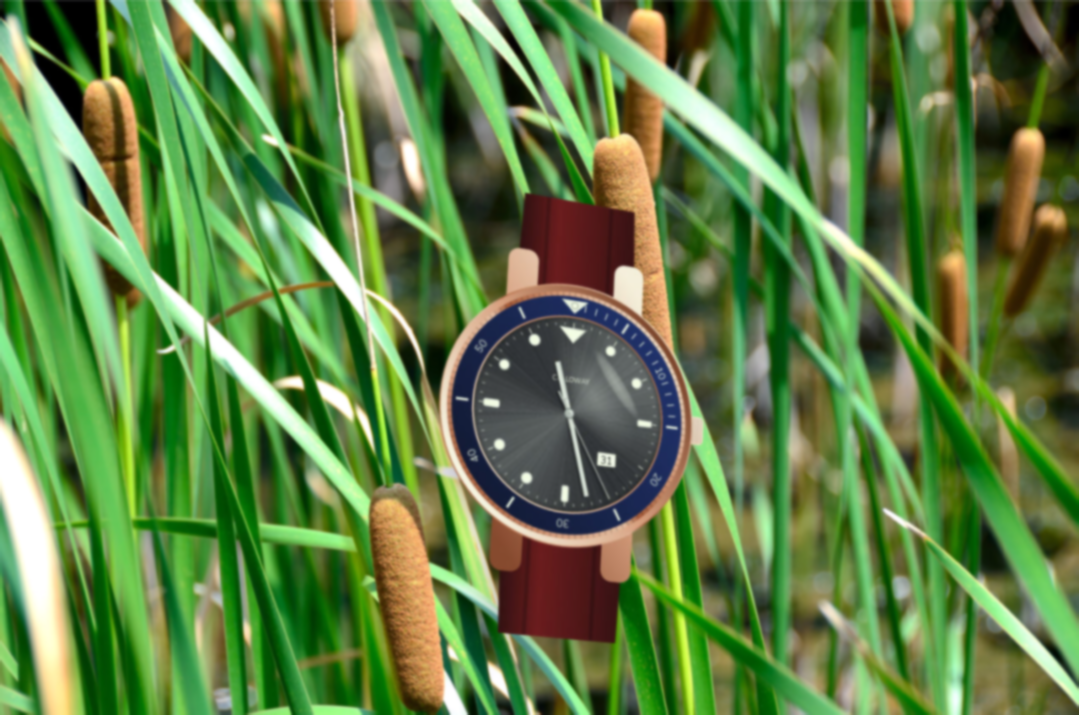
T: 11 h 27 min 25 s
